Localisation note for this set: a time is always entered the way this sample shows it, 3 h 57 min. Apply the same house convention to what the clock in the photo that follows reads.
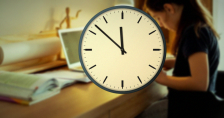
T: 11 h 52 min
